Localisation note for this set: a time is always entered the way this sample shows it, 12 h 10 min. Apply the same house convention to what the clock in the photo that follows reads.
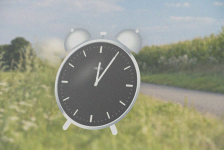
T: 12 h 05 min
